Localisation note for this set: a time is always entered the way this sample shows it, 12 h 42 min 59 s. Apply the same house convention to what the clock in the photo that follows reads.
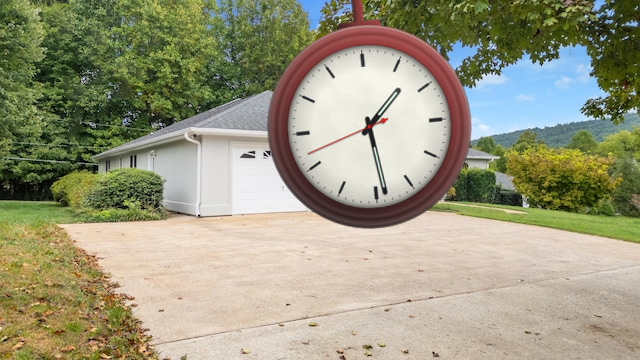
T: 1 h 28 min 42 s
